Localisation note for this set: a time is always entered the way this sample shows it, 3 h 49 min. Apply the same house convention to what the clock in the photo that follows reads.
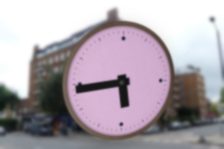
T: 5 h 44 min
